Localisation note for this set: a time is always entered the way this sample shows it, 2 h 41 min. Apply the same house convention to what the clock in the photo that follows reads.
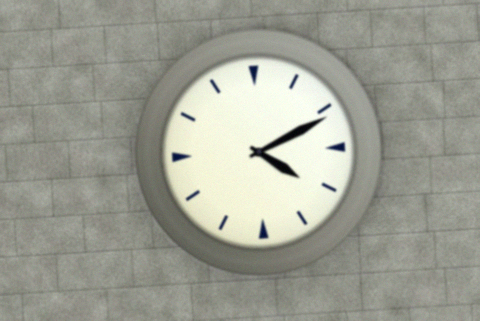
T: 4 h 11 min
